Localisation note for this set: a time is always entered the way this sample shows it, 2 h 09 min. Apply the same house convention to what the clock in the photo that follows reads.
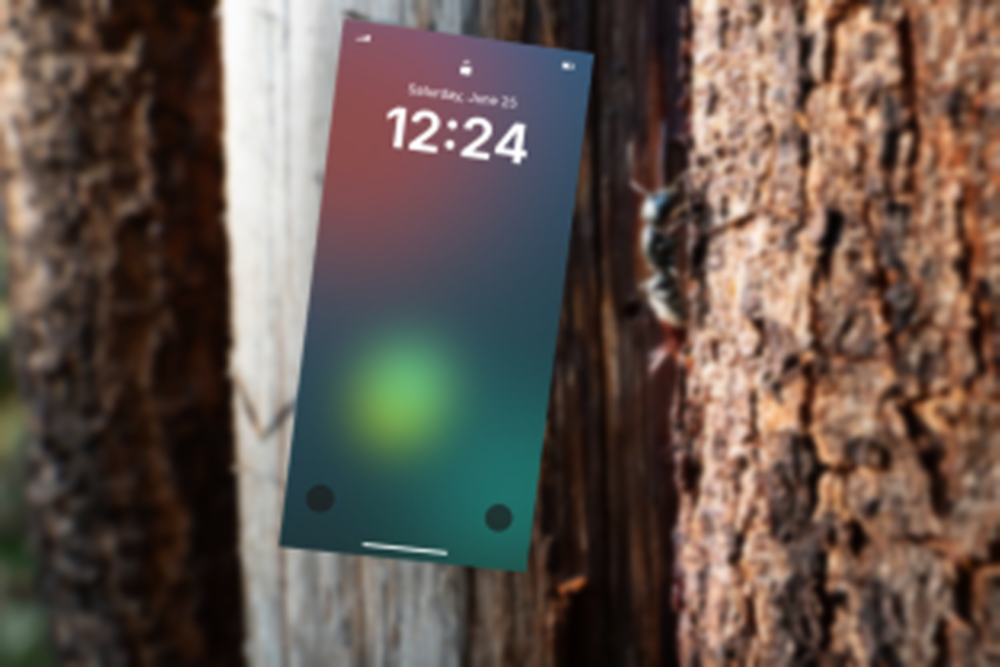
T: 12 h 24 min
